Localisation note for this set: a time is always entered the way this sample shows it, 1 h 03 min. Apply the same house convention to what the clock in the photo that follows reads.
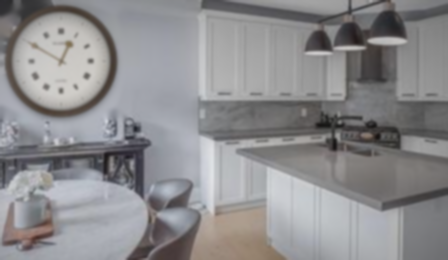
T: 12 h 50 min
